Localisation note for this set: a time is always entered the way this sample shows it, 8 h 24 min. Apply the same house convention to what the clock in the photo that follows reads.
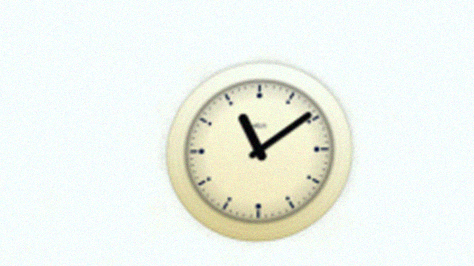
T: 11 h 09 min
